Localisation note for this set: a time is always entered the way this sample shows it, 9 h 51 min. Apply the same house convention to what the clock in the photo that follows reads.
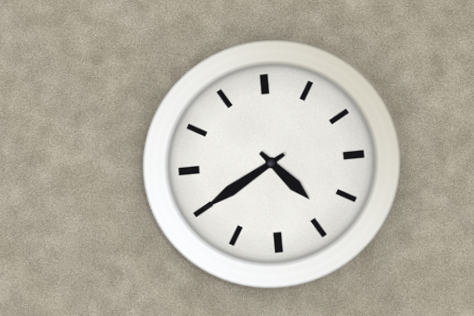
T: 4 h 40 min
